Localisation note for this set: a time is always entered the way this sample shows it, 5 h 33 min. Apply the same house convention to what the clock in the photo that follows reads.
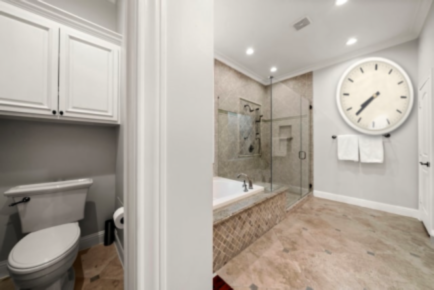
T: 7 h 37 min
